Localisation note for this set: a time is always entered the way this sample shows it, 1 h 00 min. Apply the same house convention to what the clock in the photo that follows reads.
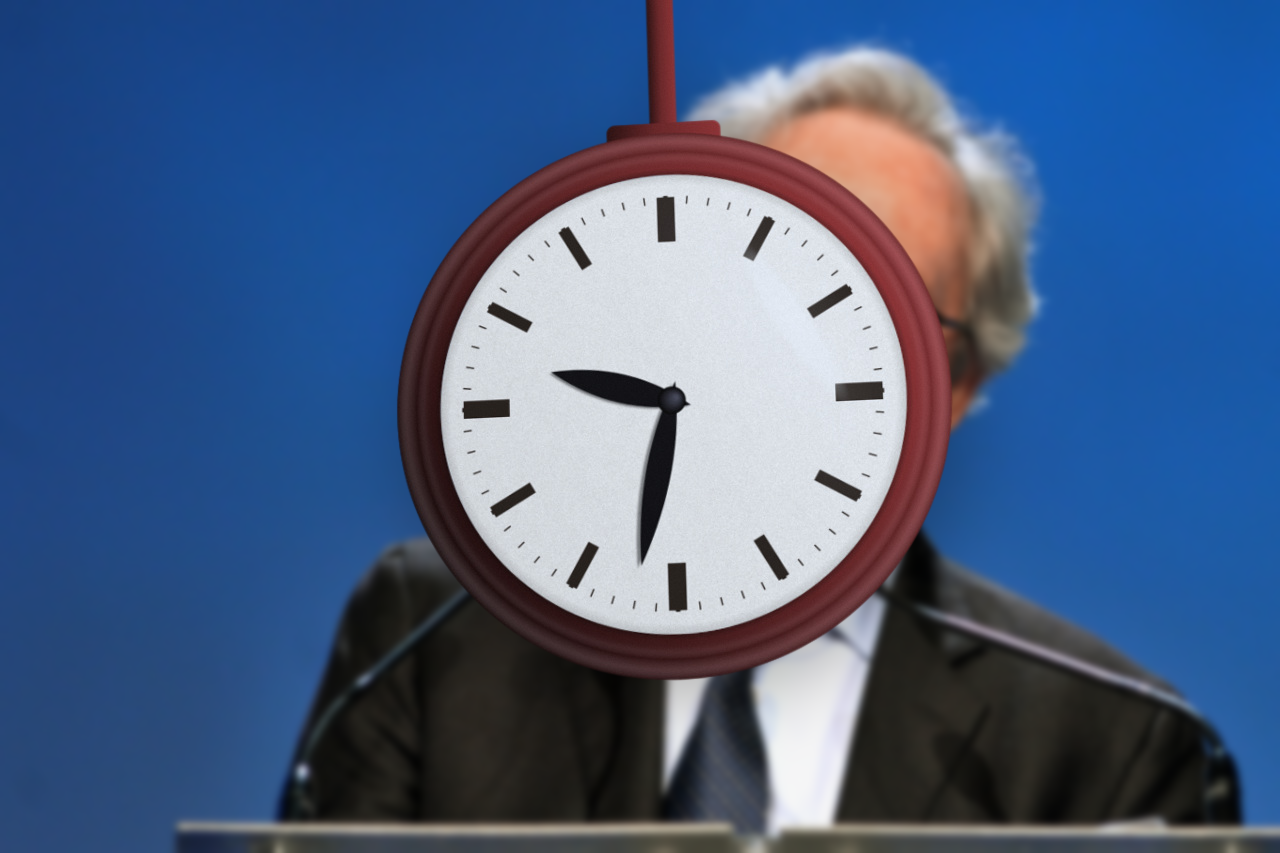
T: 9 h 32 min
